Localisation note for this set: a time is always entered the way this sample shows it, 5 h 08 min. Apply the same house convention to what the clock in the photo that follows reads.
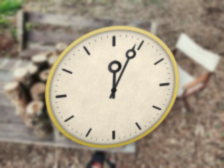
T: 12 h 04 min
